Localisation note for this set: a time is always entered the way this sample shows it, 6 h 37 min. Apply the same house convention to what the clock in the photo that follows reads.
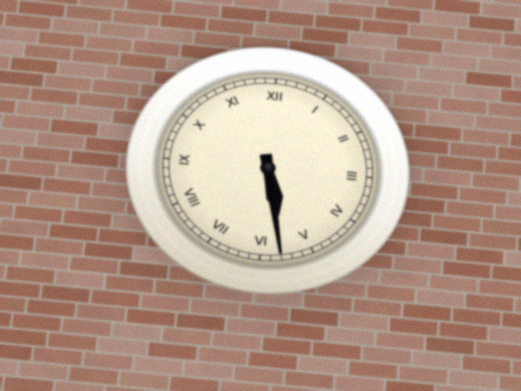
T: 5 h 28 min
